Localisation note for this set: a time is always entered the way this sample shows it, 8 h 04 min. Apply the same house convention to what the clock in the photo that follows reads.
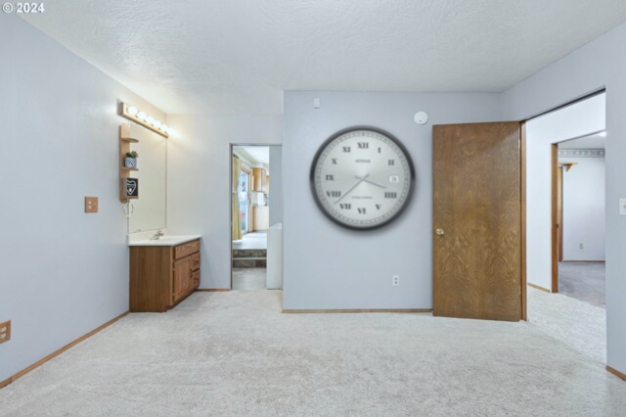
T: 3 h 38 min
